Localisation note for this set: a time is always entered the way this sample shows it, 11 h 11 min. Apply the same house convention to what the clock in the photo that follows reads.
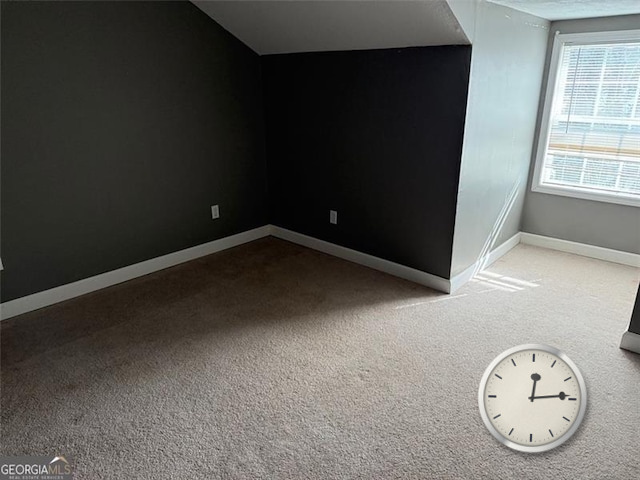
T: 12 h 14 min
